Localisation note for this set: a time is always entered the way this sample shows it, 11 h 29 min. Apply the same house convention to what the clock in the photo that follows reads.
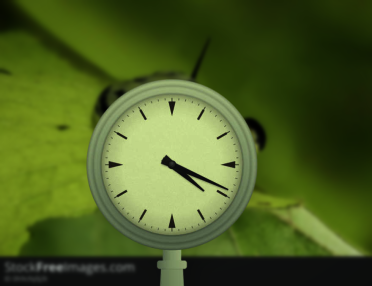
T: 4 h 19 min
